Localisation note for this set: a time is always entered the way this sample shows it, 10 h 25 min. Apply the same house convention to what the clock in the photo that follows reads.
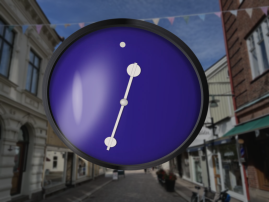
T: 12 h 33 min
